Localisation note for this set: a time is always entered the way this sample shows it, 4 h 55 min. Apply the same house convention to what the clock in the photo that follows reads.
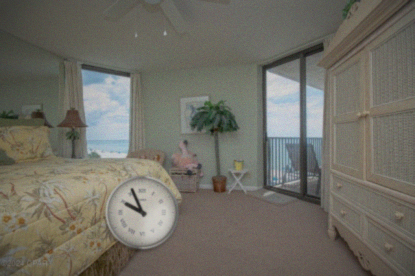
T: 9 h 56 min
